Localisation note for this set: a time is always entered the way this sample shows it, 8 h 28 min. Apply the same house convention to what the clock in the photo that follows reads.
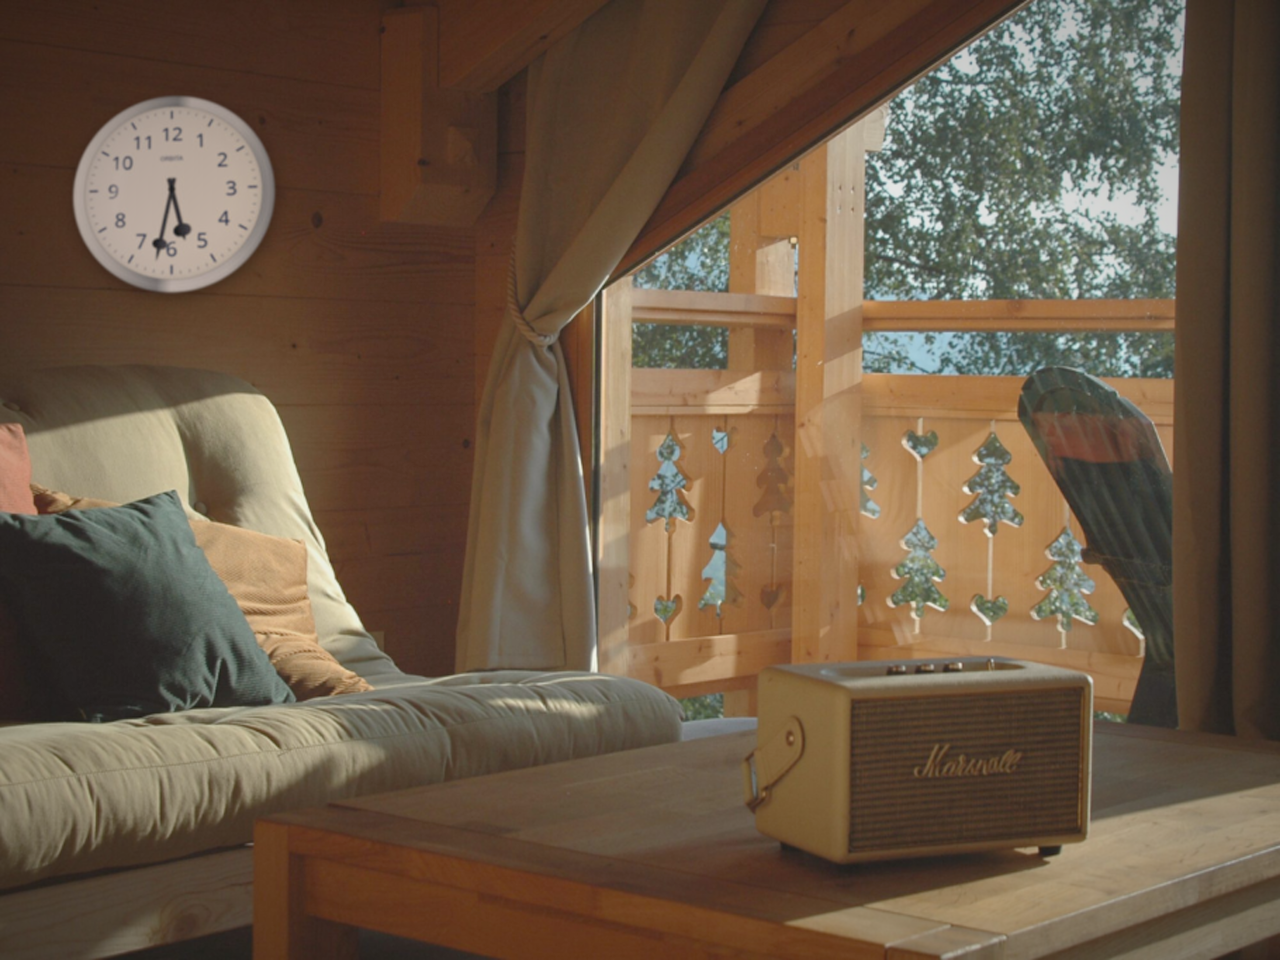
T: 5 h 32 min
